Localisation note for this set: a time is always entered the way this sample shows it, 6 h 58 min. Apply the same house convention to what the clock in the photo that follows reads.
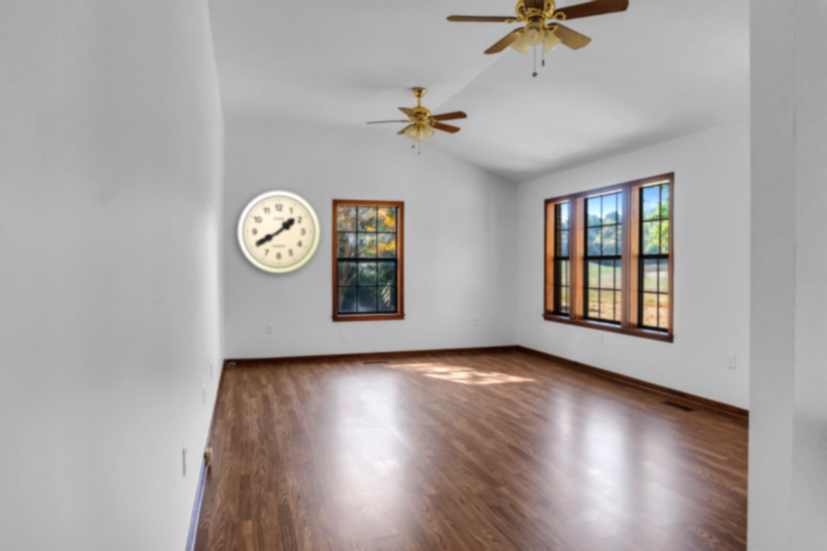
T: 1 h 40 min
